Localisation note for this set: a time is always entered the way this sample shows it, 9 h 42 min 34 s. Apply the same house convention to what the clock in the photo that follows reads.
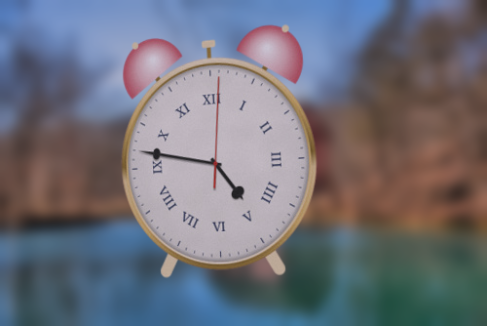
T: 4 h 47 min 01 s
